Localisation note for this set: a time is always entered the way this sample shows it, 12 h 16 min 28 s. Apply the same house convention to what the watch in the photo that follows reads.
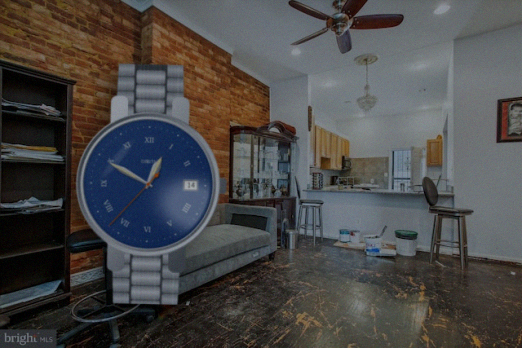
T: 12 h 49 min 37 s
